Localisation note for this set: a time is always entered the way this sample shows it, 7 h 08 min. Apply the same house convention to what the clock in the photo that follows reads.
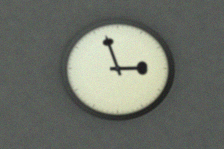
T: 2 h 57 min
